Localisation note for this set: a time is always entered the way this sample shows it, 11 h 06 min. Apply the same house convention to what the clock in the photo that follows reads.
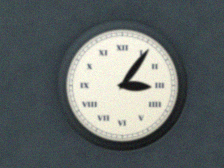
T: 3 h 06 min
